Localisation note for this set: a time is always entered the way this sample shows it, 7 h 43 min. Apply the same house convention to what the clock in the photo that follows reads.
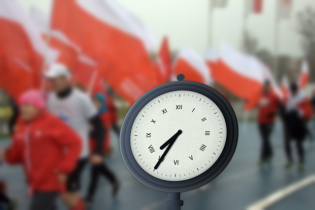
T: 7 h 35 min
